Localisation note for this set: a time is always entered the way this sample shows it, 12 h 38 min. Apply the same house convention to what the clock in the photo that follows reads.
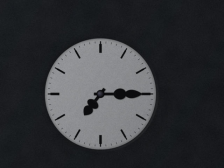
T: 7 h 15 min
